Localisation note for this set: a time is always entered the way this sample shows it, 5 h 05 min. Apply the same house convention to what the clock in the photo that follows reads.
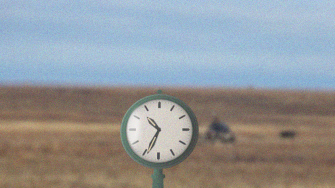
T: 10 h 34 min
